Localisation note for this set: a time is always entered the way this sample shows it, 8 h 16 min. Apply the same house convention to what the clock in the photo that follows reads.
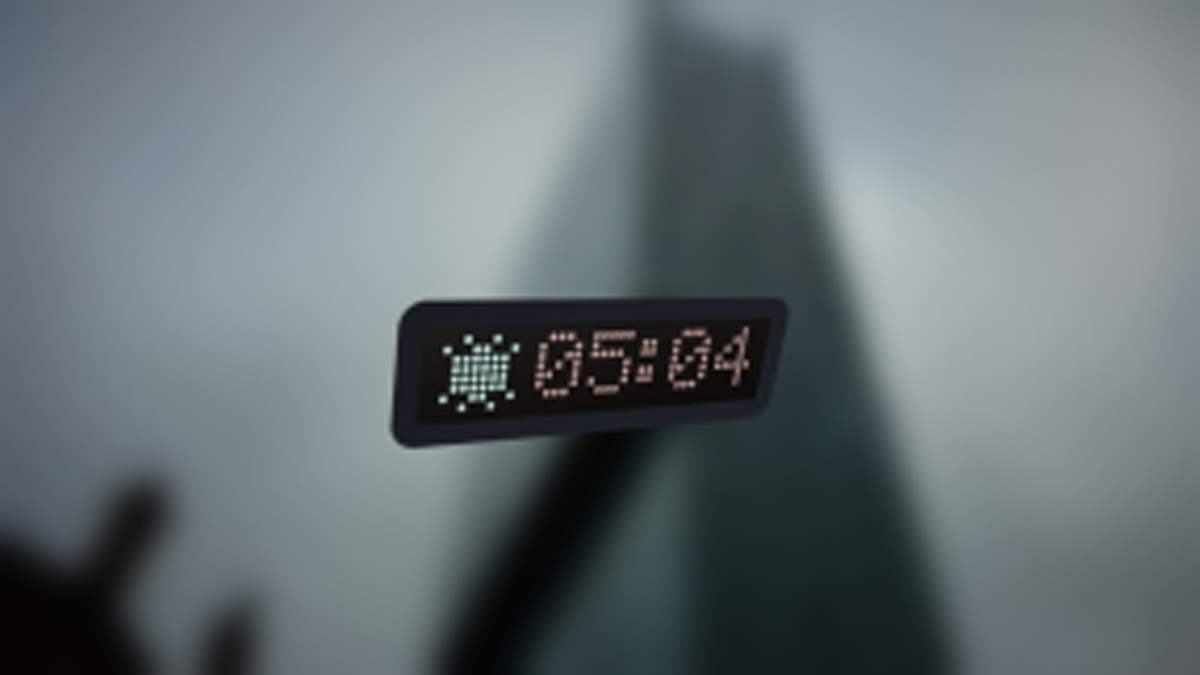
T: 5 h 04 min
